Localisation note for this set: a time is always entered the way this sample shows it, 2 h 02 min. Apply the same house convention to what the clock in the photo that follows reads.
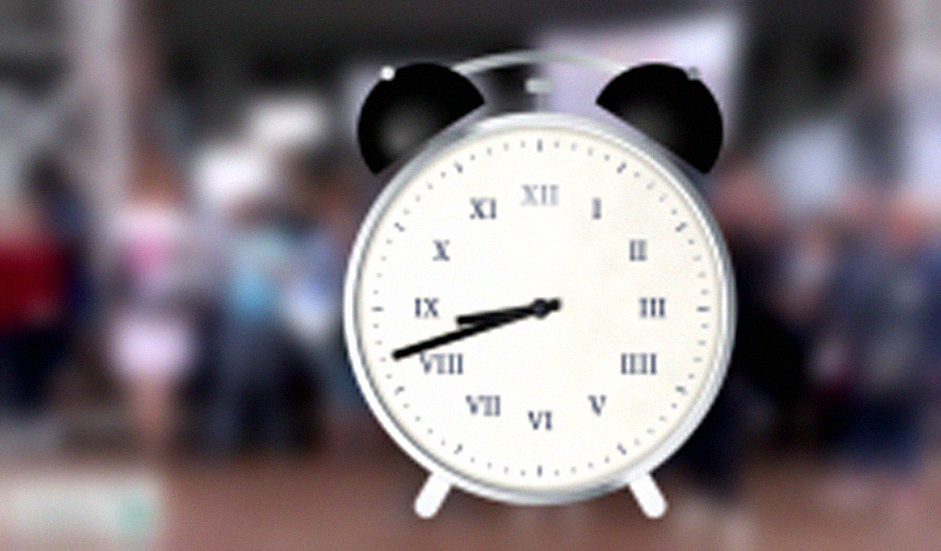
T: 8 h 42 min
